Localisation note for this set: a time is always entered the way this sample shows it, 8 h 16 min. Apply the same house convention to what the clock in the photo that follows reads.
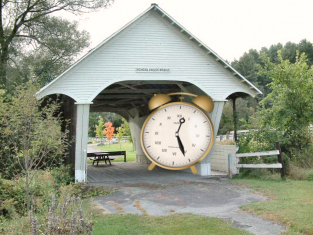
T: 12 h 26 min
